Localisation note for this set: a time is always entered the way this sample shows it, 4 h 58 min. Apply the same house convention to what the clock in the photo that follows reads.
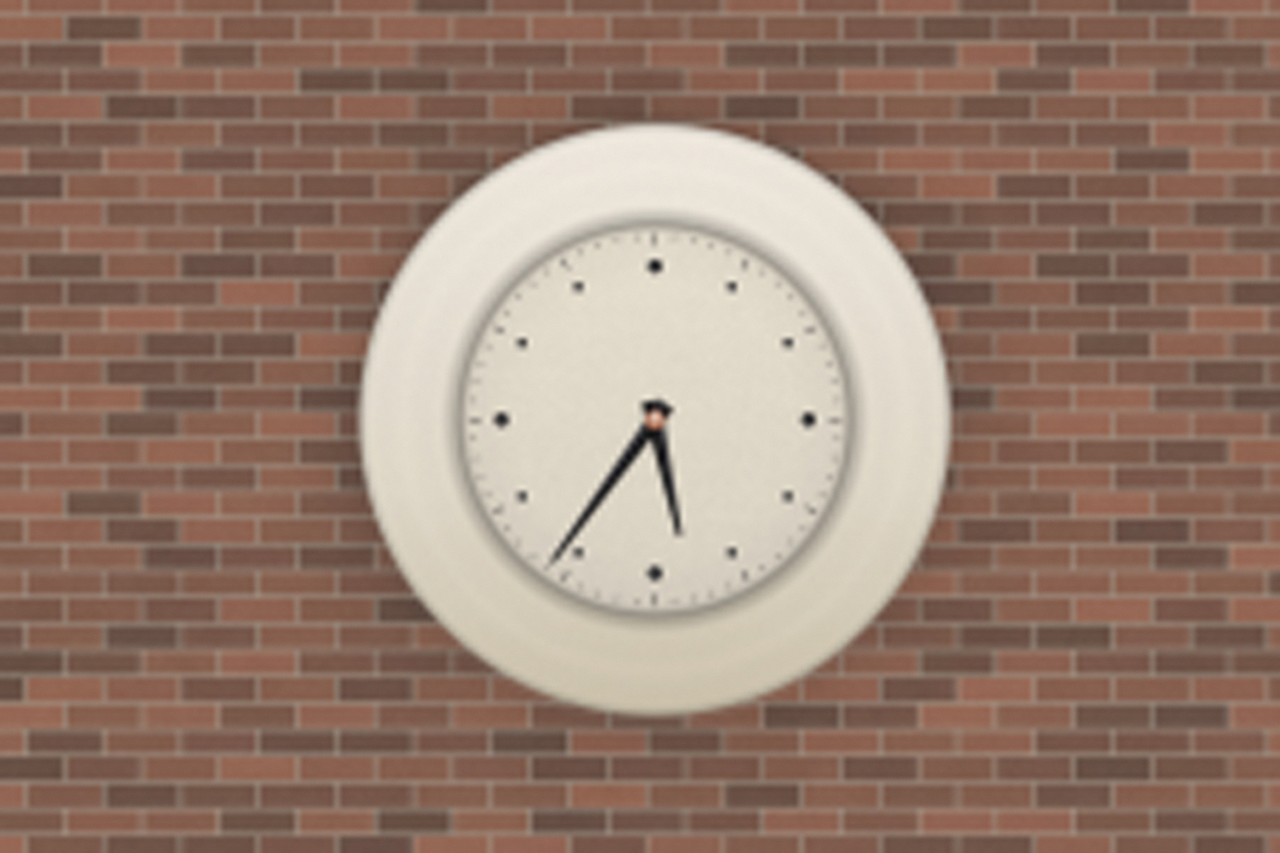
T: 5 h 36 min
